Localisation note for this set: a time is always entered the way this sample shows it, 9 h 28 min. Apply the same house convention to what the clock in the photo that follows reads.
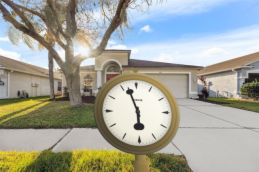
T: 5 h 57 min
